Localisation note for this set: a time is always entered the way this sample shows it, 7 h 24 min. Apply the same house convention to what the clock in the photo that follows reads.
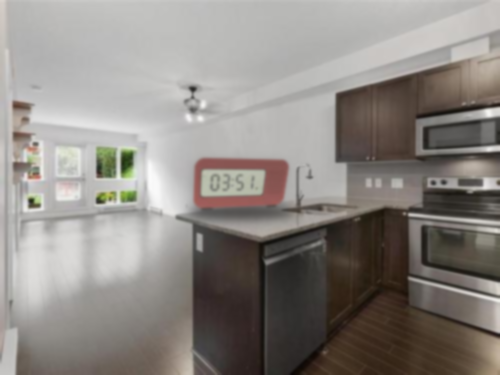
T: 3 h 51 min
